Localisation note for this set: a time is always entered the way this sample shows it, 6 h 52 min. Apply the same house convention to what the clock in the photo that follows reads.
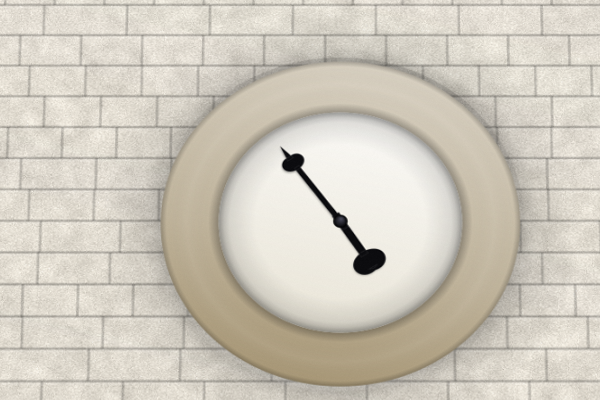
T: 4 h 54 min
